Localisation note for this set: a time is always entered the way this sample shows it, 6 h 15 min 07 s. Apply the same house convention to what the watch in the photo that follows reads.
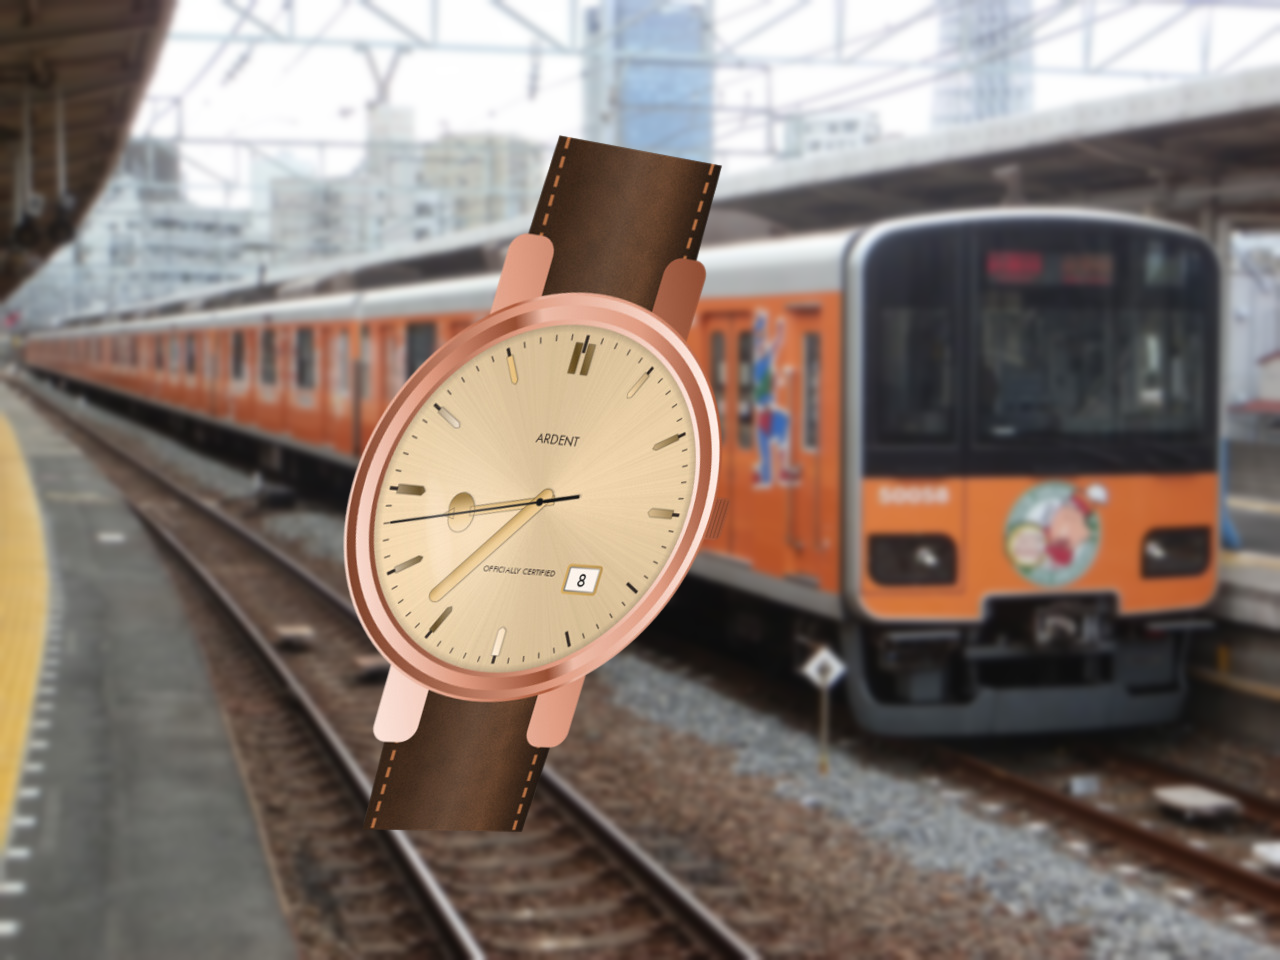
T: 8 h 36 min 43 s
